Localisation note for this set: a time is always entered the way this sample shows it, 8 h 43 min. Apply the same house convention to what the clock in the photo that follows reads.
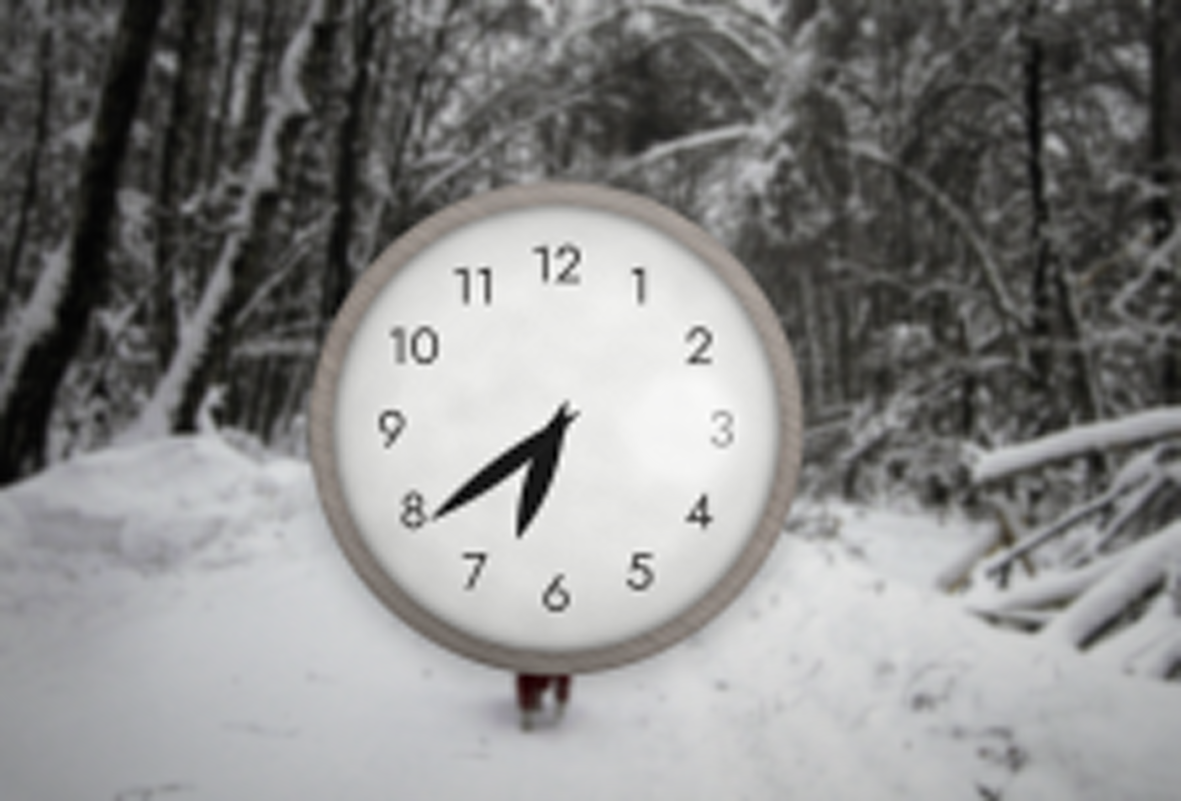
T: 6 h 39 min
